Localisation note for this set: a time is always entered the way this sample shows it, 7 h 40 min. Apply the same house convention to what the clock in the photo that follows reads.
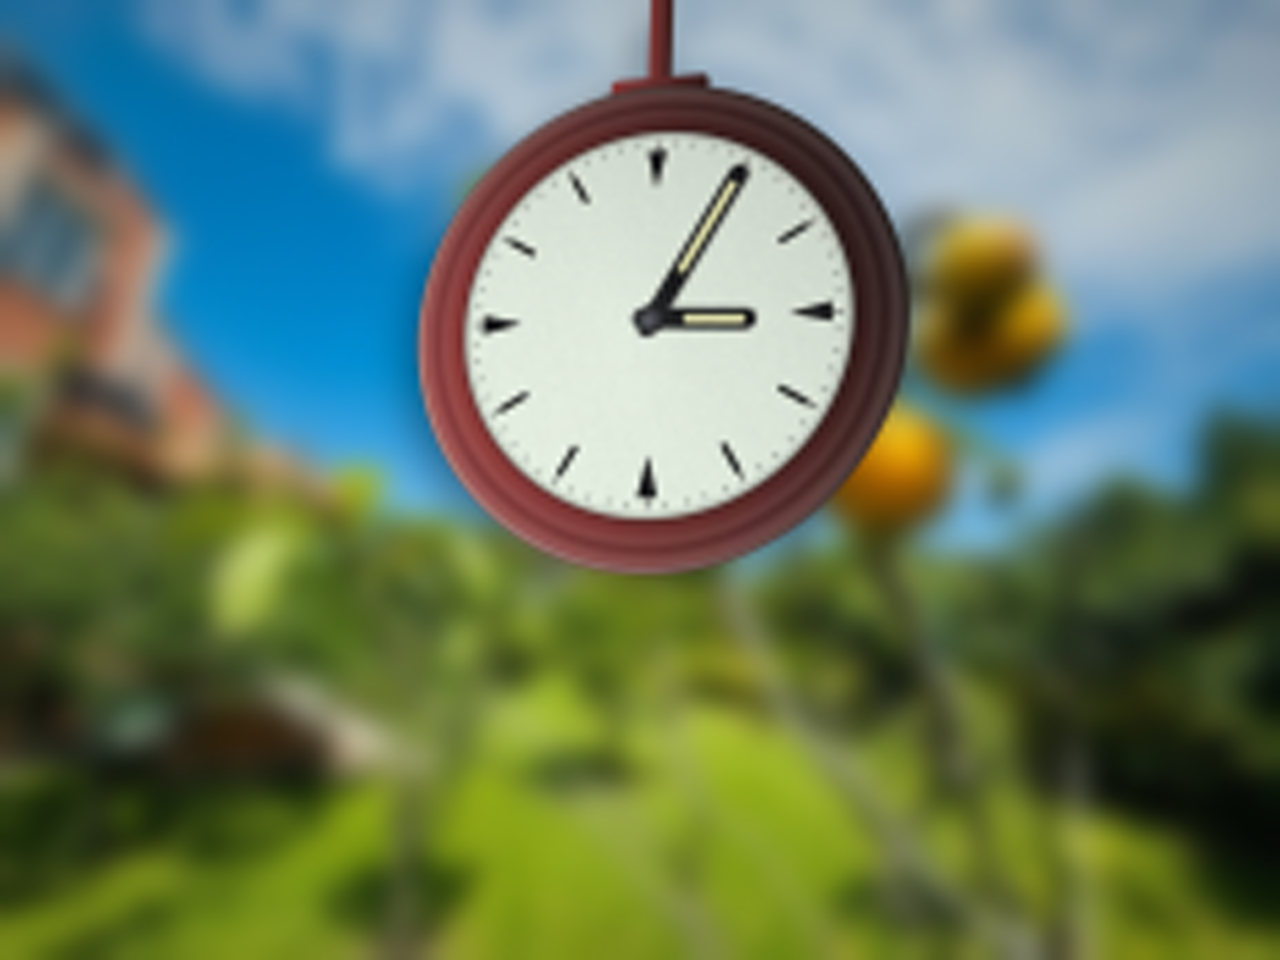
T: 3 h 05 min
